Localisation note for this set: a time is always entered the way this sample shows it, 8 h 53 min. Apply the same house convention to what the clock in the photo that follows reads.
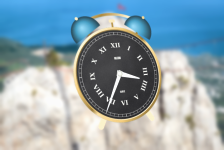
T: 3 h 35 min
